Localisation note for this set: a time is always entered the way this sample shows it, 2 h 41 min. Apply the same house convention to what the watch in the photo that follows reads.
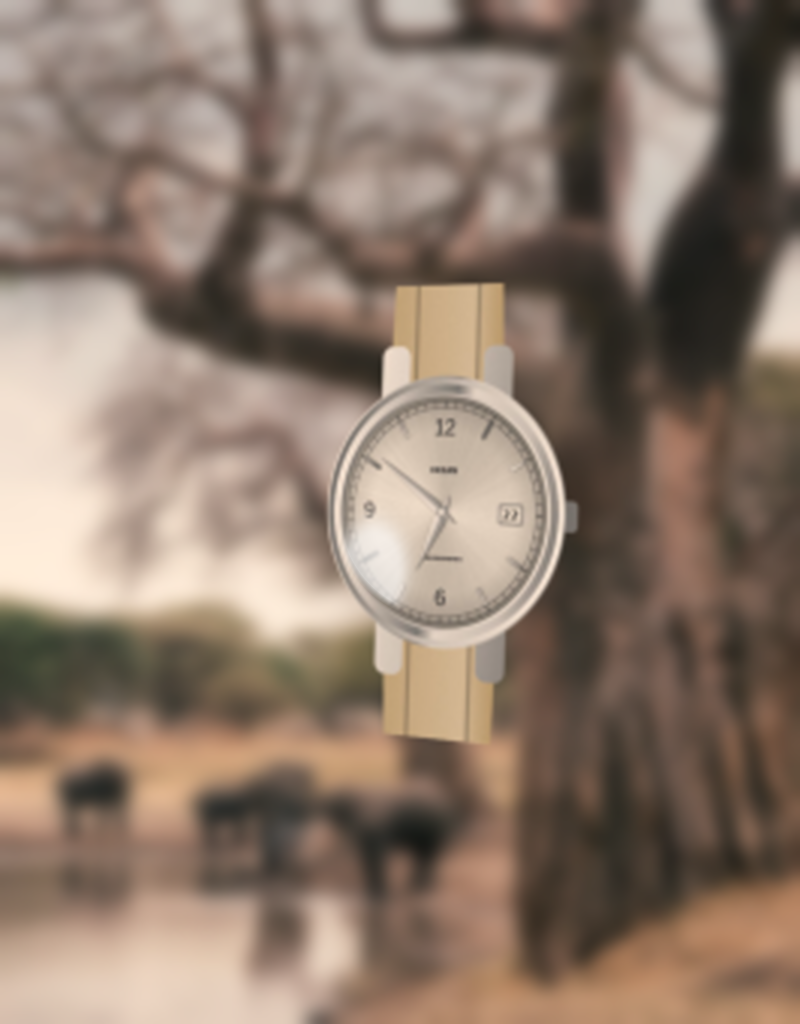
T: 6 h 51 min
